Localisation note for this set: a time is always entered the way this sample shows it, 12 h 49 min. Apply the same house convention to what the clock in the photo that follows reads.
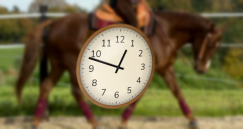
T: 12 h 48 min
